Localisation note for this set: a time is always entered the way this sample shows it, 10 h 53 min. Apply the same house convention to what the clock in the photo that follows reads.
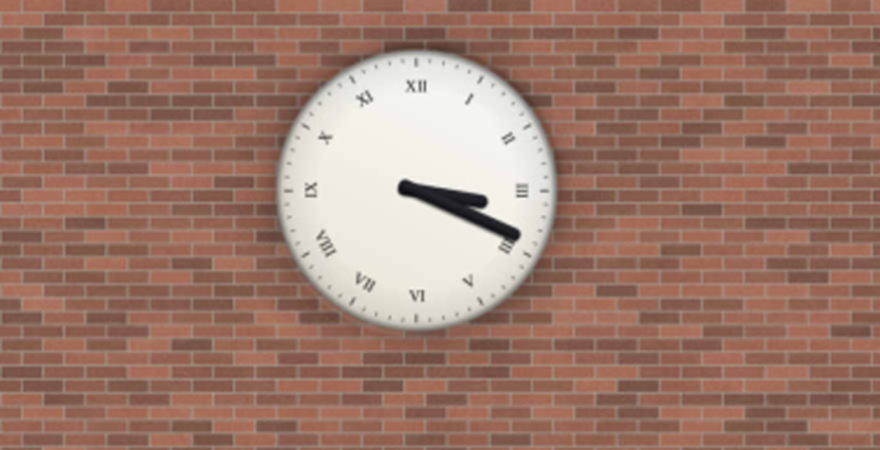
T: 3 h 19 min
